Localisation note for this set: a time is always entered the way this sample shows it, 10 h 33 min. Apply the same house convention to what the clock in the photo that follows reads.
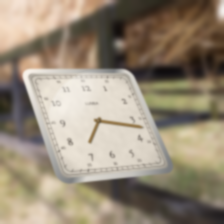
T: 7 h 17 min
